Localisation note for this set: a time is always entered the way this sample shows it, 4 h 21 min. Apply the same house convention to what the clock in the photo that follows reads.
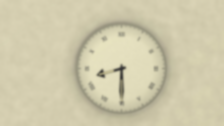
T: 8 h 30 min
